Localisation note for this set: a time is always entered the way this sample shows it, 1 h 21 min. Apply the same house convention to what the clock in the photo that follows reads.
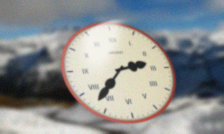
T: 2 h 37 min
